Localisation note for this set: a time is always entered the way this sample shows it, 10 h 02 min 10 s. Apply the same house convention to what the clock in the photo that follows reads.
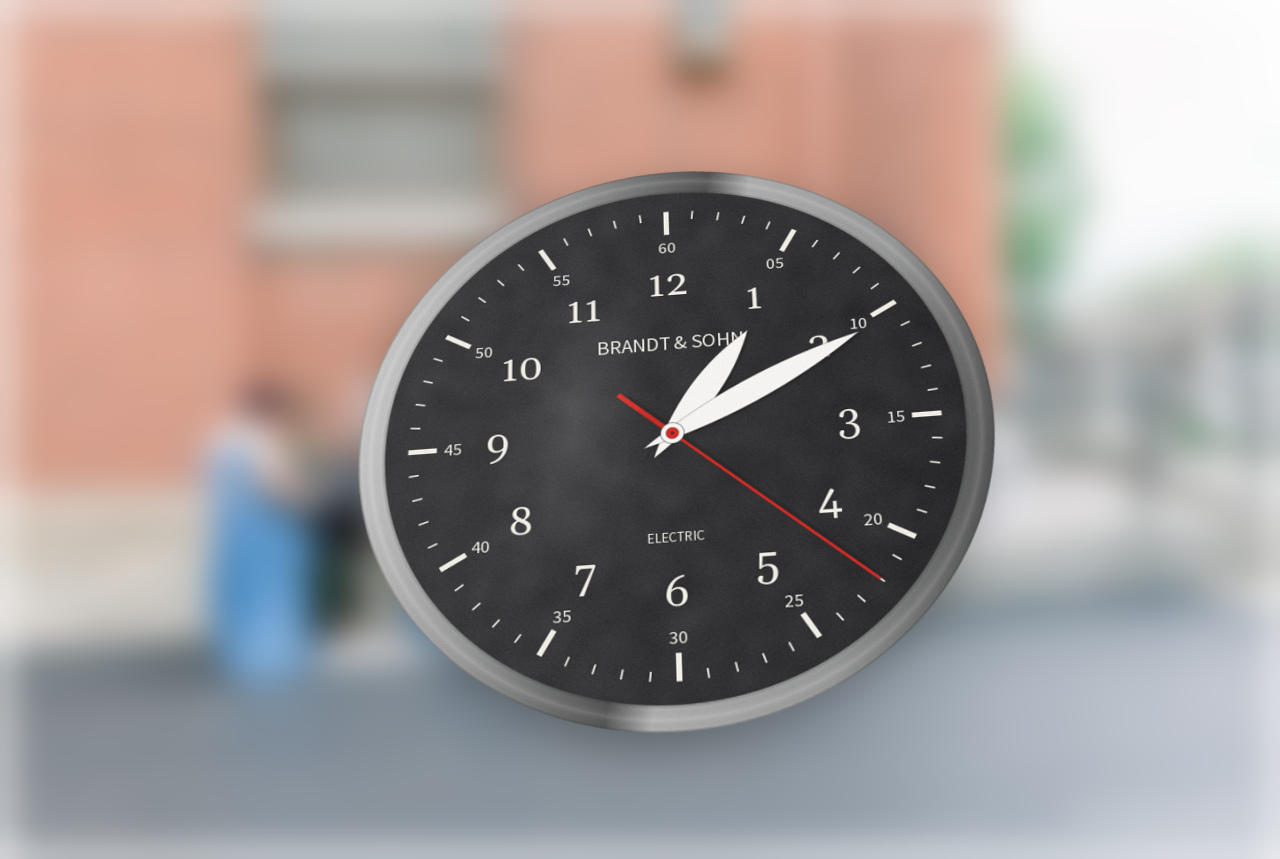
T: 1 h 10 min 22 s
